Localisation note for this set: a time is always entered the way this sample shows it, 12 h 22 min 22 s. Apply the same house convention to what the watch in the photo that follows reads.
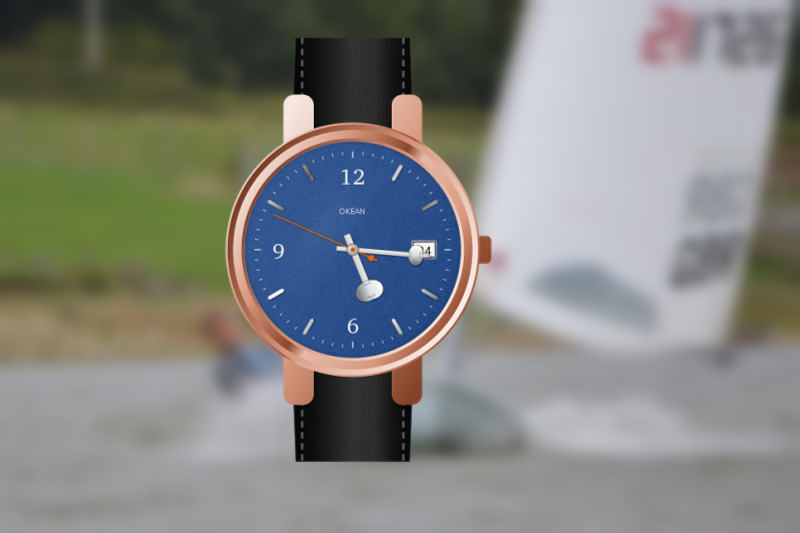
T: 5 h 15 min 49 s
